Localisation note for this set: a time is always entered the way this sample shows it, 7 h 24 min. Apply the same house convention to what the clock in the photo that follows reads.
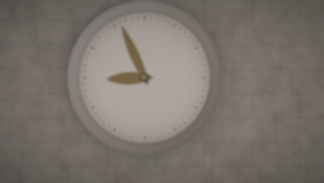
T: 8 h 56 min
